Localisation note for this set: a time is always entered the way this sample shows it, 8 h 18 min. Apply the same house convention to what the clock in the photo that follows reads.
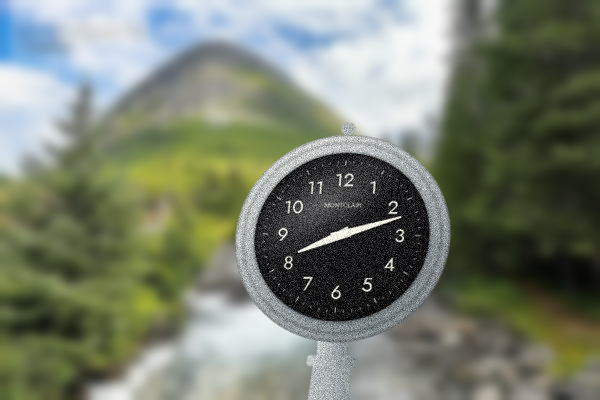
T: 8 h 12 min
